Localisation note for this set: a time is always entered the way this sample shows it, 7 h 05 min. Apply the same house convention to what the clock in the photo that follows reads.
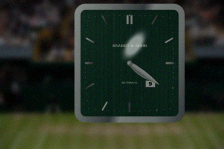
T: 4 h 21 min
